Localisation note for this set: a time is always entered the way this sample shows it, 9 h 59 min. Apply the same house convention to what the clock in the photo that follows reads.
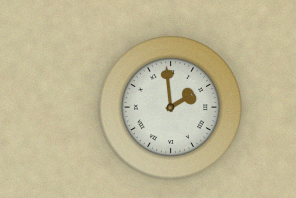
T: 1 h 59 min
